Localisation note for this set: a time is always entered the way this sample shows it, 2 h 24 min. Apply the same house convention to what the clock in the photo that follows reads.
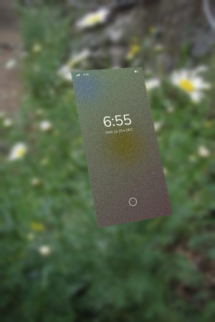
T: 6 h 55 min
